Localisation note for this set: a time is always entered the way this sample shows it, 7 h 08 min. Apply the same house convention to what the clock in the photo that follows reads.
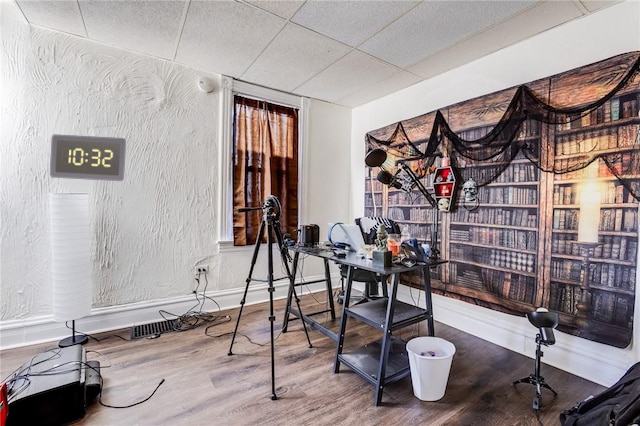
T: 10 h 32 min
